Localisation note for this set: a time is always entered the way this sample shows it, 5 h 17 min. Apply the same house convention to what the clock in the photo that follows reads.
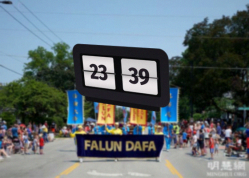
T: 23 h 39 min
